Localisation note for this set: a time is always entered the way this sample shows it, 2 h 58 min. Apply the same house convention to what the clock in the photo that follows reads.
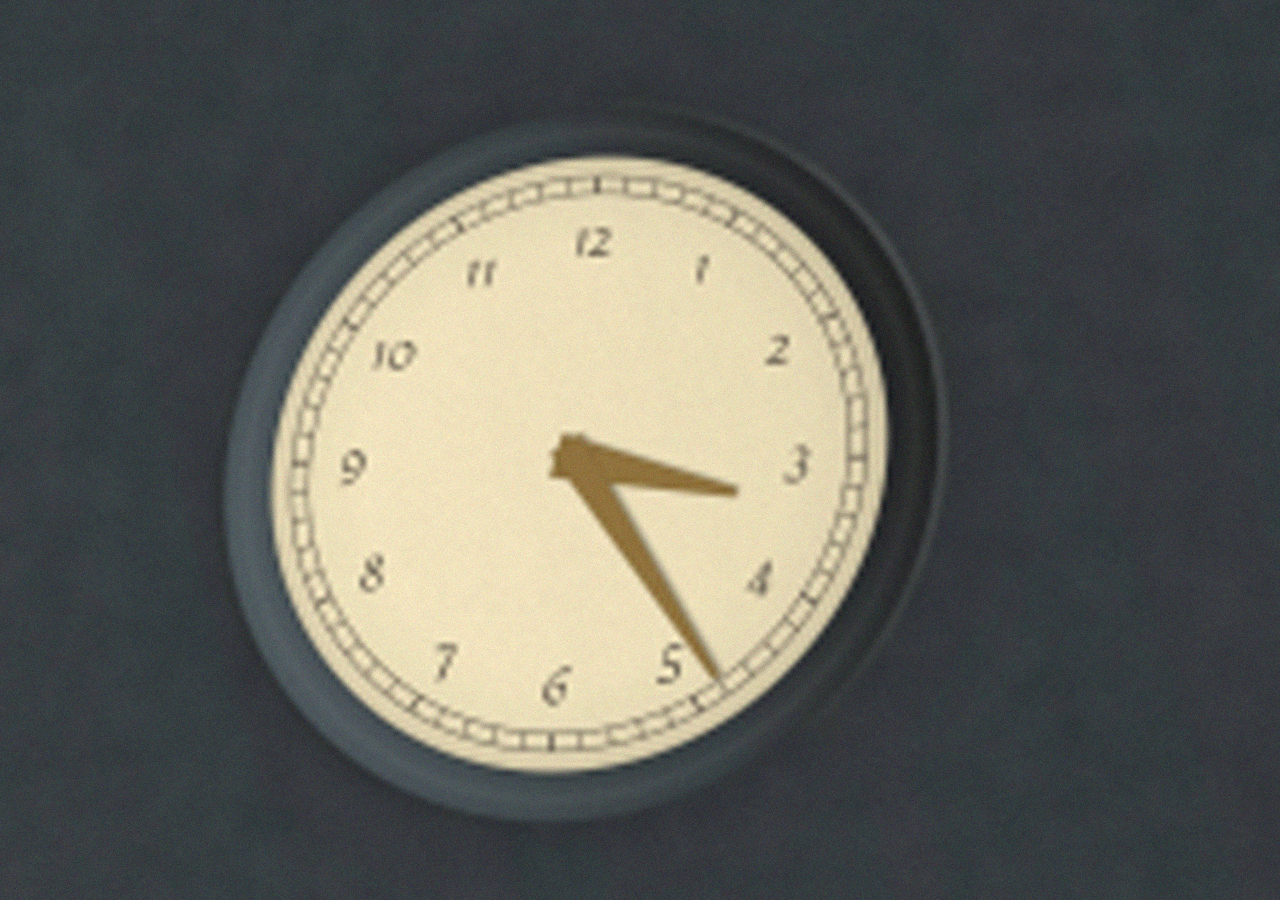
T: 3 h 24 min
